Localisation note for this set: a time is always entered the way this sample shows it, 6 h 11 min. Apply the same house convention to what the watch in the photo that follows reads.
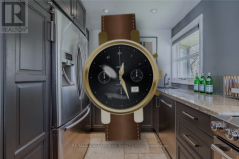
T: 12 h 27 min
